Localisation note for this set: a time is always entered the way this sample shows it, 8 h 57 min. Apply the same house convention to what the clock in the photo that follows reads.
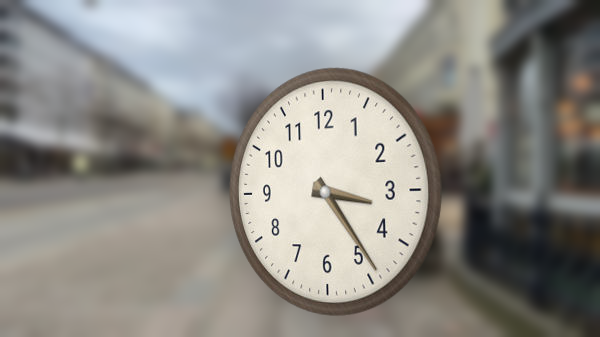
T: 3 h 24 min
